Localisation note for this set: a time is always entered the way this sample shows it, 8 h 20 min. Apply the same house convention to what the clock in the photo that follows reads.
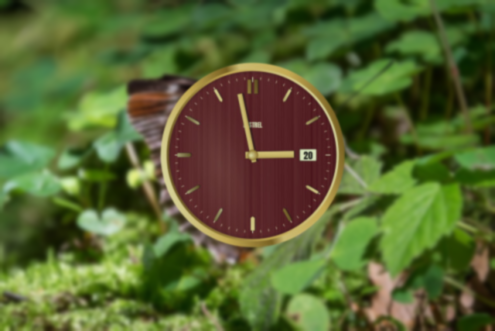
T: 2 h 58 min
